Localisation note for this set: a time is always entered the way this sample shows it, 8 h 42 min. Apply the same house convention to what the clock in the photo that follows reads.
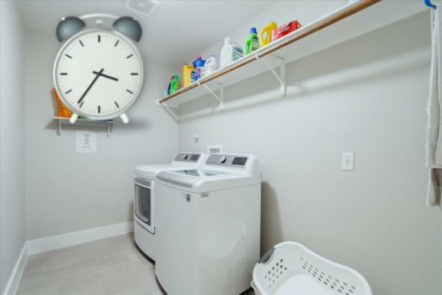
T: 3 h 36 min
